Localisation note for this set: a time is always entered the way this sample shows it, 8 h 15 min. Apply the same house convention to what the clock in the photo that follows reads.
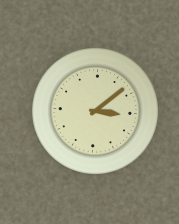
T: 3 h 08 min
